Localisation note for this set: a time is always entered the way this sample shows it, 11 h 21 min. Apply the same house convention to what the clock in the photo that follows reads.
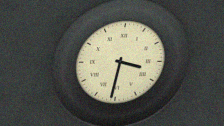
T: 3 h 31 min
